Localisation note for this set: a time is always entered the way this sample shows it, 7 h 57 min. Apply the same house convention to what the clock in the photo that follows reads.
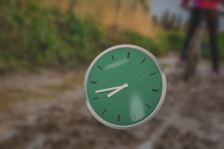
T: 7 h 42 min
